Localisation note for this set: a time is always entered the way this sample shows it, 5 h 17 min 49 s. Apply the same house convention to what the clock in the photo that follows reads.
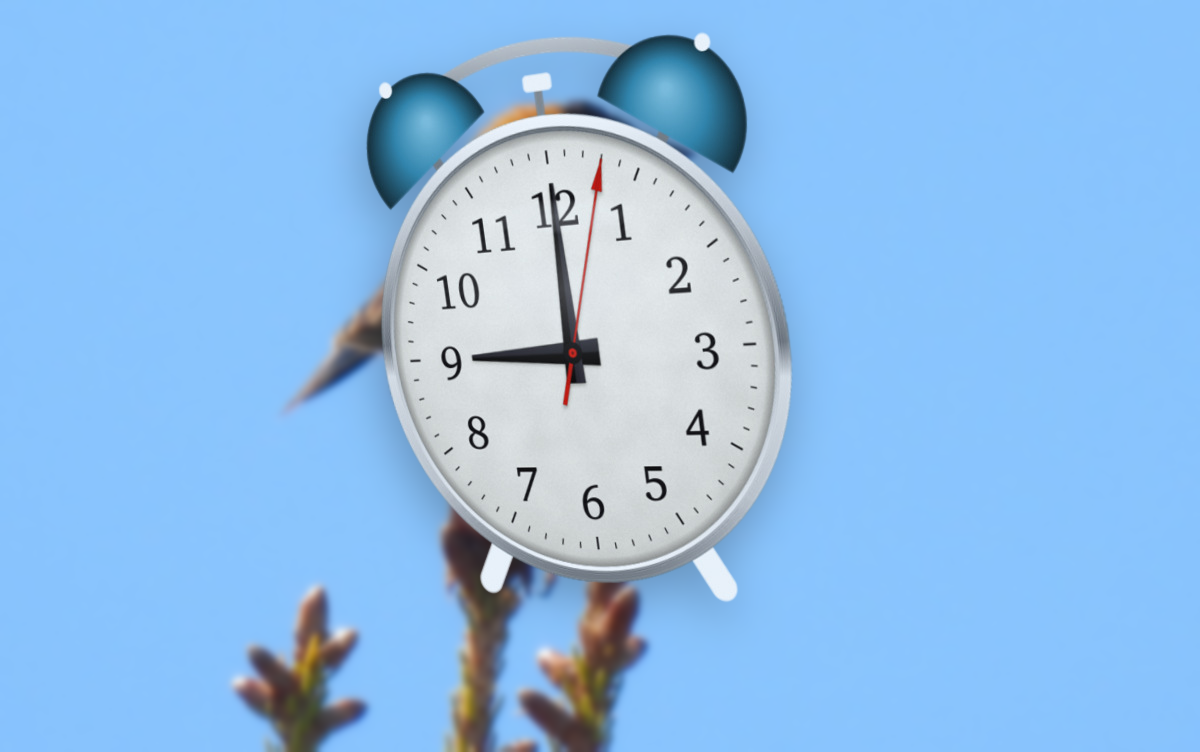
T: 9 h 00 min 03 s
